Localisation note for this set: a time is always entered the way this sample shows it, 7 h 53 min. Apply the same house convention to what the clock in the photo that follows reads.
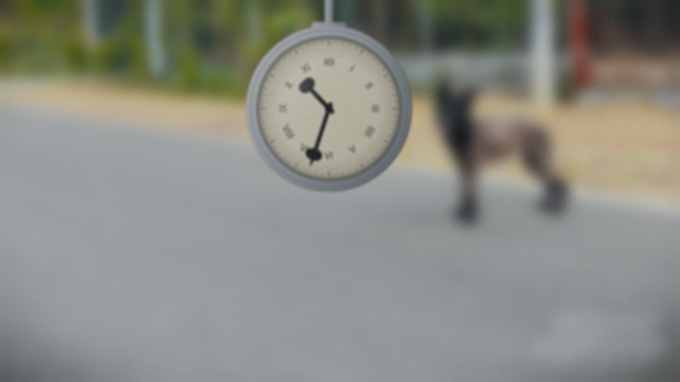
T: 10 h 33 min
